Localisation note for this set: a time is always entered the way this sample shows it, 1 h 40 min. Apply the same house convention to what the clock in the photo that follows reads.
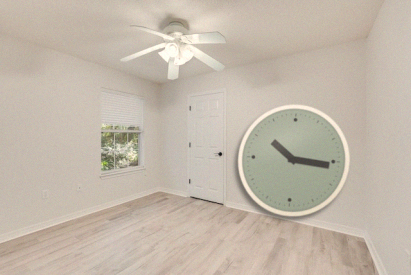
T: 10 h 16 min
